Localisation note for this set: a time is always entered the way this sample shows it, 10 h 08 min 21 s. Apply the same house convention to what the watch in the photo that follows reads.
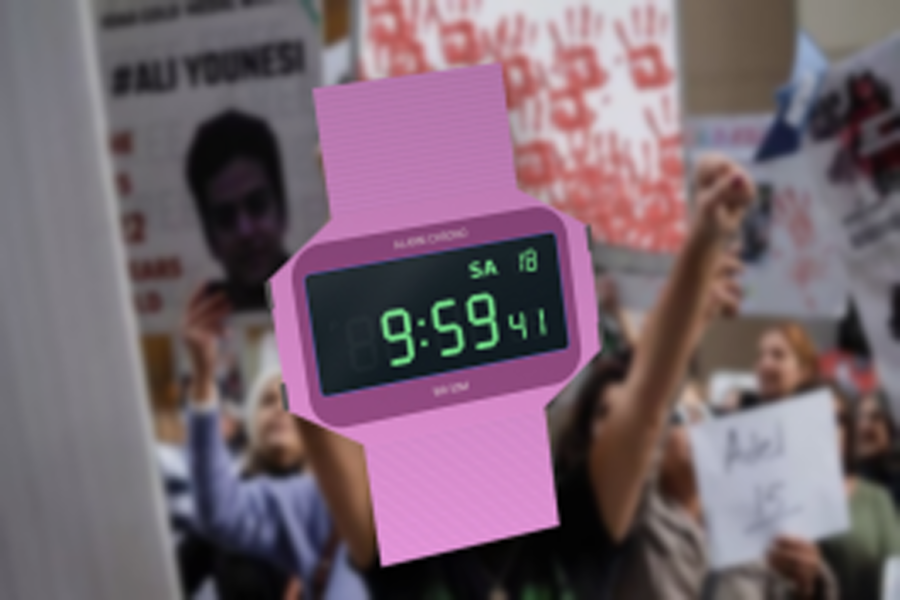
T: 9 h 59 min 41 s
